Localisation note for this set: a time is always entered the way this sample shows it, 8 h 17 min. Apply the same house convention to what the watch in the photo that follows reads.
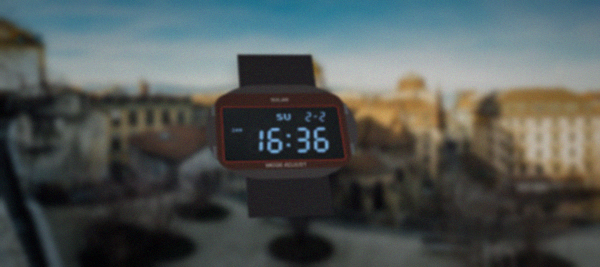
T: 16 h 36 min
